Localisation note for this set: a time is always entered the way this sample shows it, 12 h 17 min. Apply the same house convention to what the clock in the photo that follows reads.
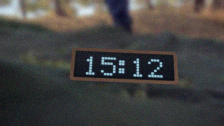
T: 15 h 12 min
